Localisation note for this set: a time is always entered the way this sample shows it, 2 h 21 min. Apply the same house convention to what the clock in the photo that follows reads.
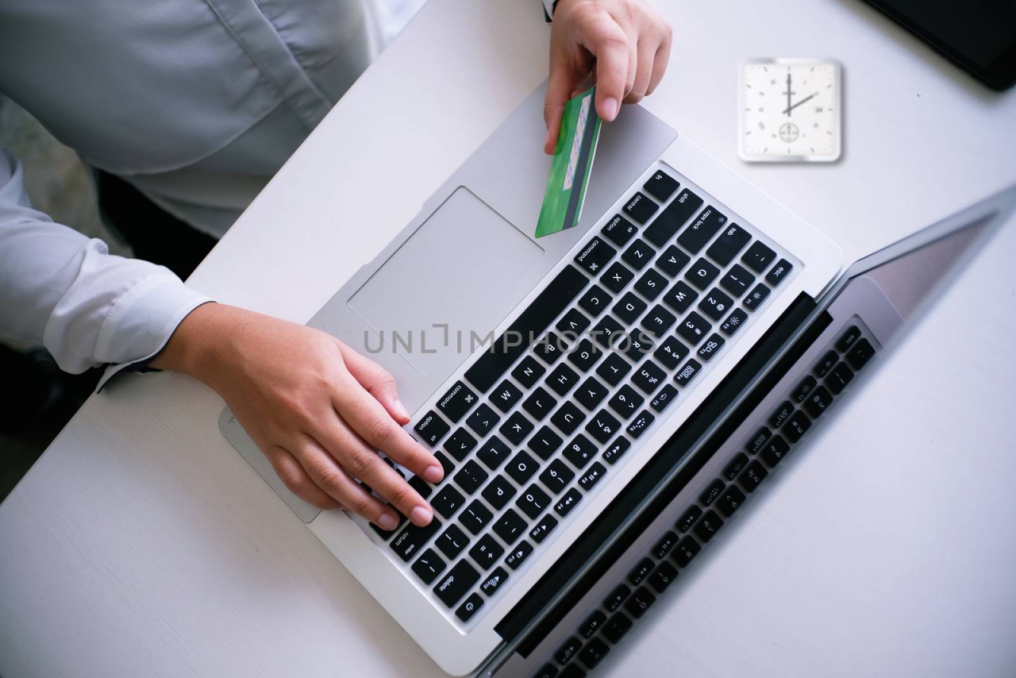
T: 2 h 00 min
